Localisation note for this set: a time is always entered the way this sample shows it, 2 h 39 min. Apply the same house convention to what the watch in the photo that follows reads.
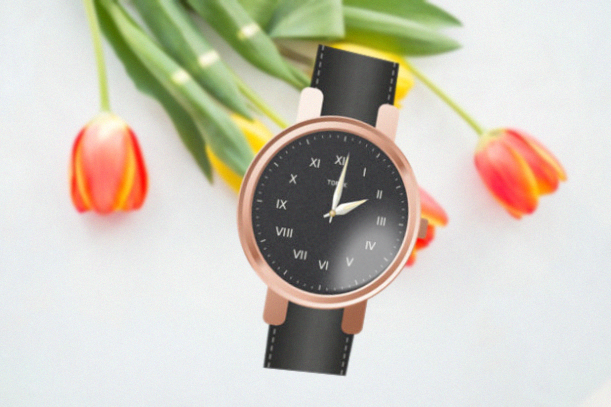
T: 2 h 01 min
